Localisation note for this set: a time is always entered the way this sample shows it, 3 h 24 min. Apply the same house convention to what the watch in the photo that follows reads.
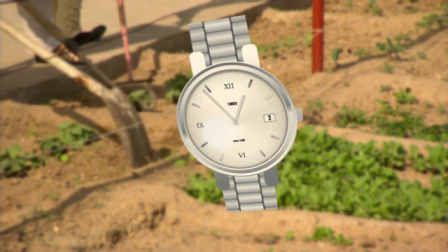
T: 12 h 54 min
